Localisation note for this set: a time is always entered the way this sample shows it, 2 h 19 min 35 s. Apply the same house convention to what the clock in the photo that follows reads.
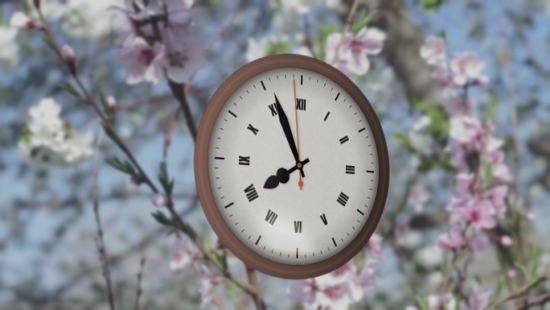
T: 7 h 55 min 59 s
